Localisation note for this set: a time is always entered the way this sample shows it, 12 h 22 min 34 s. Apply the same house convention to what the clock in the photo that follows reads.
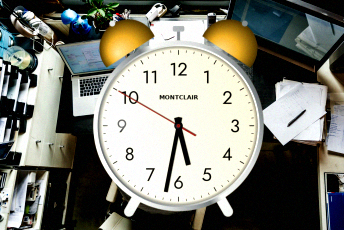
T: 5 h 31 min 50 s
